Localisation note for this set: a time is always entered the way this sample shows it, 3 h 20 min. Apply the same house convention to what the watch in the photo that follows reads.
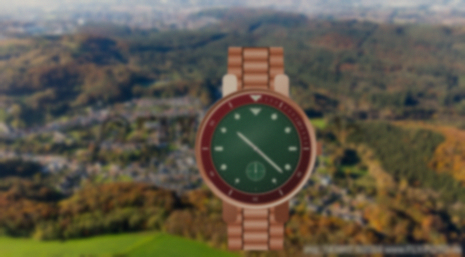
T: 10 h 22 min
